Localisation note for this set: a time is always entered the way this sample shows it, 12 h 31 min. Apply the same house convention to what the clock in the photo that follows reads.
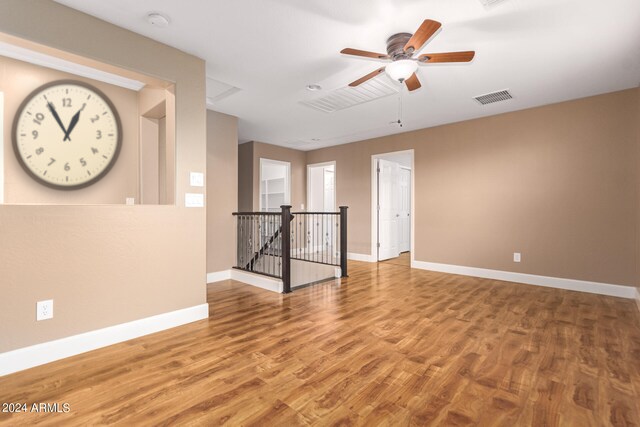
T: 12 h 55 min
